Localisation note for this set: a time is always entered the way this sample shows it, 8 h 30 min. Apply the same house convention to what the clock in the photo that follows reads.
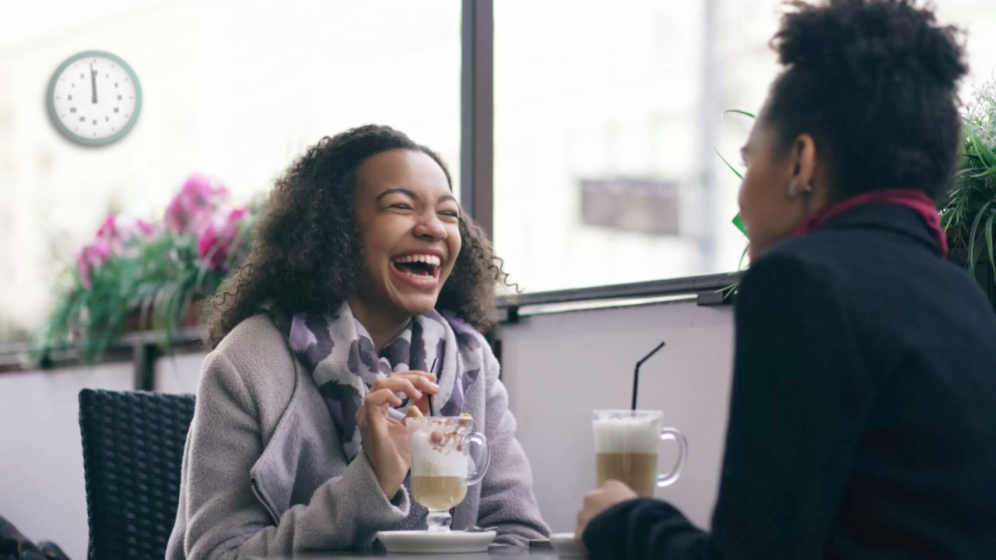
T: 11 h 59 min
